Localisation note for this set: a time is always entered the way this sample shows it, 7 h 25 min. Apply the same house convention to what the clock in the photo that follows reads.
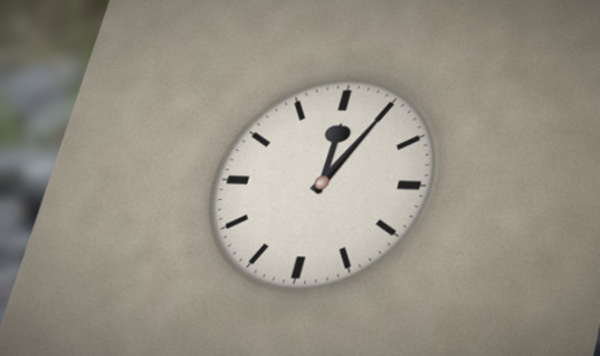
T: 12 h 05 min
